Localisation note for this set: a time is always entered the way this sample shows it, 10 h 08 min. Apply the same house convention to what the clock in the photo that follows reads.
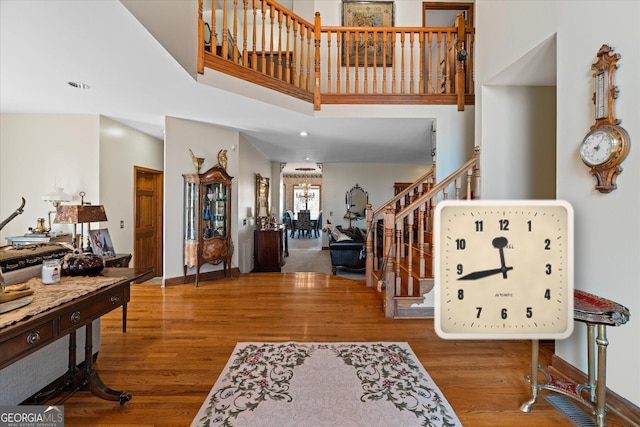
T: 11 h 43 min
